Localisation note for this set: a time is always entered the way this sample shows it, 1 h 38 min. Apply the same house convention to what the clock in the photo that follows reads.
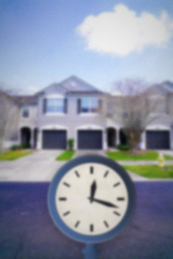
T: 12 h 18 min
